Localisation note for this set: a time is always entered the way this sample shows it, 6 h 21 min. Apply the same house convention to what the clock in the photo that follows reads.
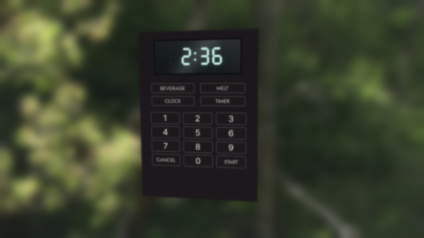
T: 2 h 36 min
